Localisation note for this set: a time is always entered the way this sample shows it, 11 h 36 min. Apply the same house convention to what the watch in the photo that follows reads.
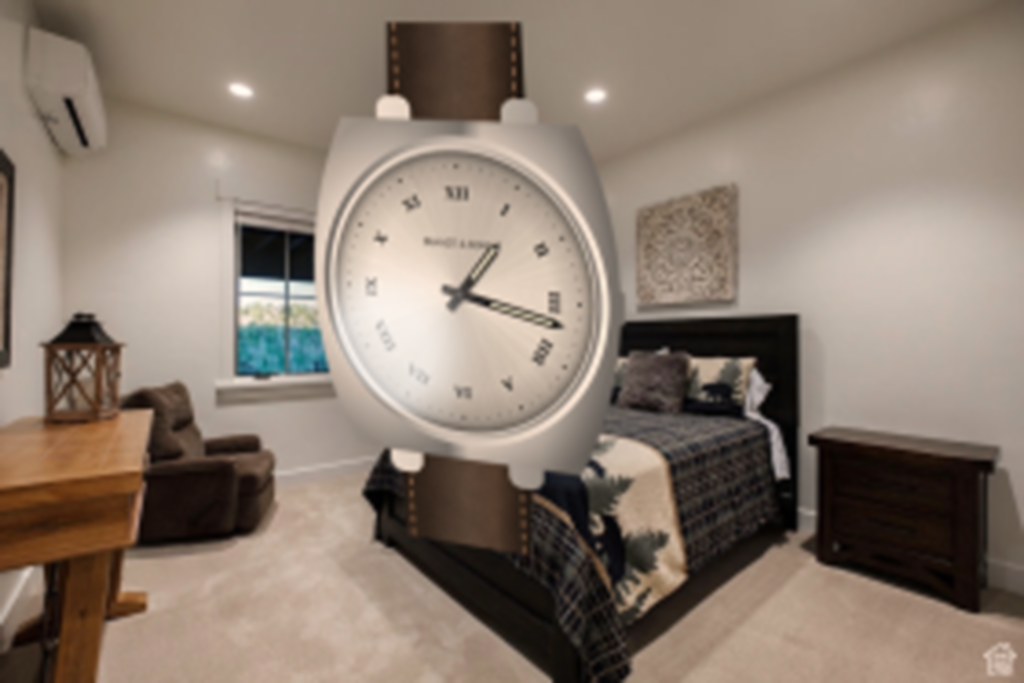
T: 1 h 17 min
